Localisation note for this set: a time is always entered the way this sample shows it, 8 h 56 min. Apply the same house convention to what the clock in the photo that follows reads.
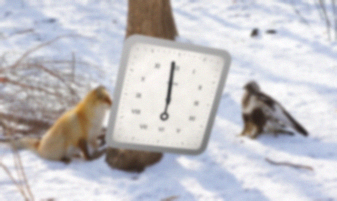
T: 5 h 59 min
